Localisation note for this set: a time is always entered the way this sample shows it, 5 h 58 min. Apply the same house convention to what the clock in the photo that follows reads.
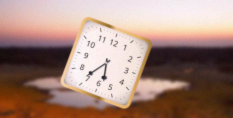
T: 5 h 36 min
